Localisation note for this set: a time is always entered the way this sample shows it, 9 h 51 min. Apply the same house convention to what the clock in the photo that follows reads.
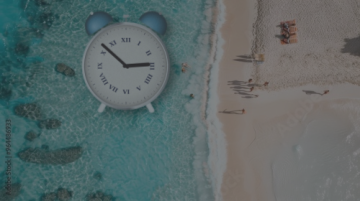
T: 2 h 52 min
